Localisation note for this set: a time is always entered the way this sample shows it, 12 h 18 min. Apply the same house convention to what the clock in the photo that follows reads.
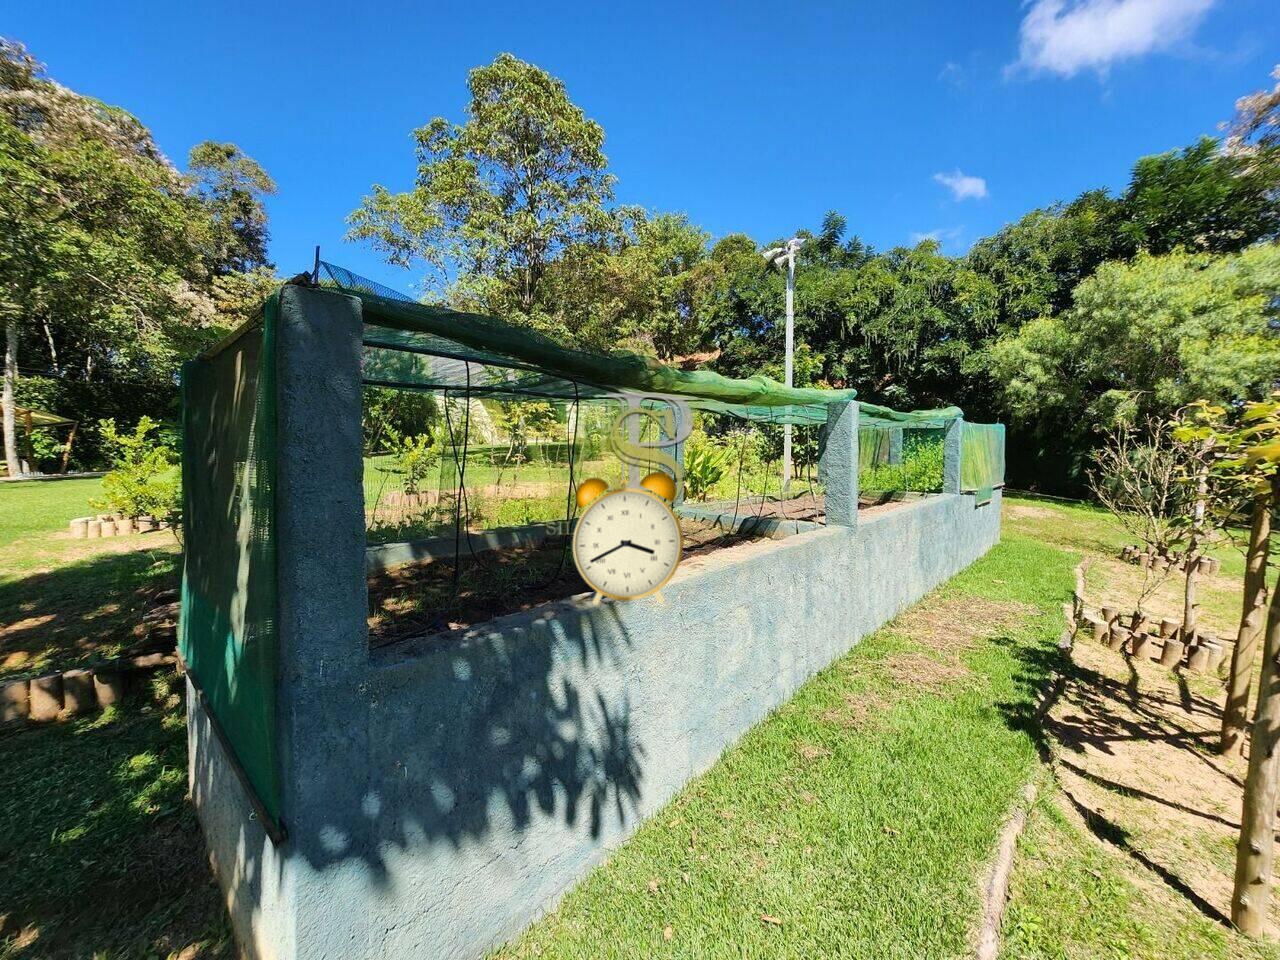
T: 3 h 41 min
